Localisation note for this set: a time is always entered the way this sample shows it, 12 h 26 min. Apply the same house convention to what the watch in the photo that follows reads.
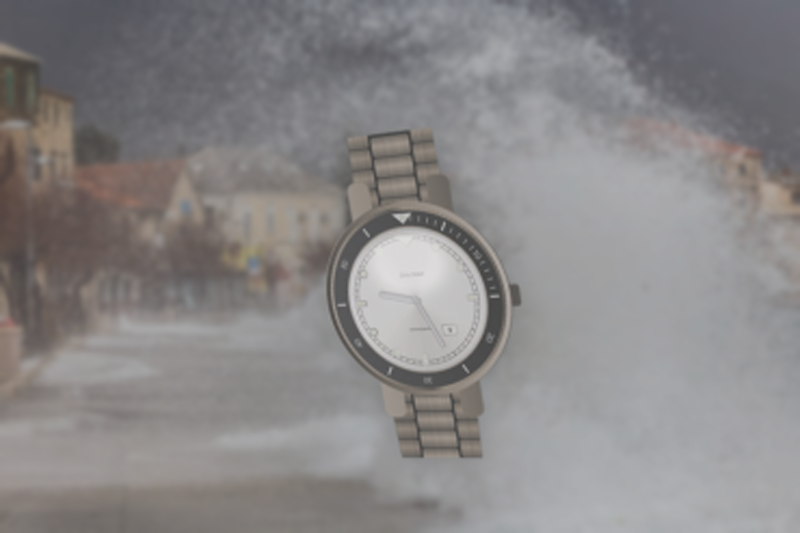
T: 9 h 26 min
